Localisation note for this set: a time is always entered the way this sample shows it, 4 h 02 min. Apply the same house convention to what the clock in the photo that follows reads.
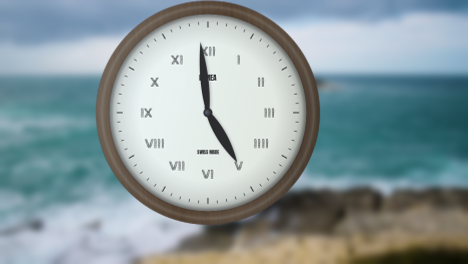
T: 4 h 59 min
